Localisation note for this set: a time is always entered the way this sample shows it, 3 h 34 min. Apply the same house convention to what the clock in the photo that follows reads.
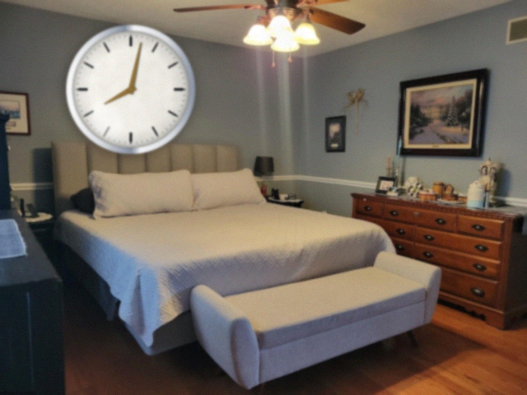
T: 8 h 02 min
